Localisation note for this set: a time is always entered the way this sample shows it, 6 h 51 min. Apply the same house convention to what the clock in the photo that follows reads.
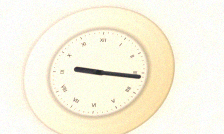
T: 9 h 16 min
